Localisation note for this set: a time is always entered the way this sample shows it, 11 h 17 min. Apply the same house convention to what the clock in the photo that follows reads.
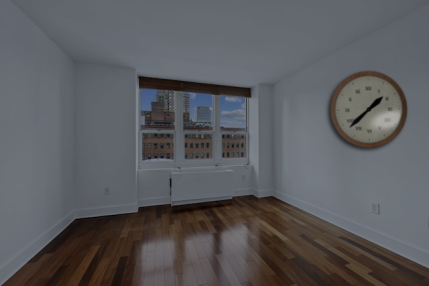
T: 1 h 38 min
